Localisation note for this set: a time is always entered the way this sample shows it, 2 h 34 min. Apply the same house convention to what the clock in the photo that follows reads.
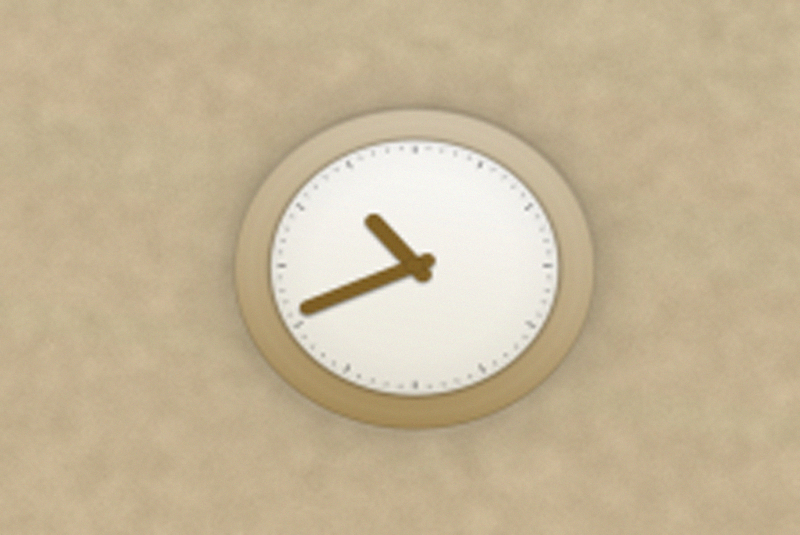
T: 10 h 41 min
